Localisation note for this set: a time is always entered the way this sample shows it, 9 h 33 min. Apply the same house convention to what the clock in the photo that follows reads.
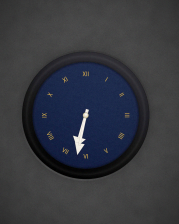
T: 6 h 32 min
